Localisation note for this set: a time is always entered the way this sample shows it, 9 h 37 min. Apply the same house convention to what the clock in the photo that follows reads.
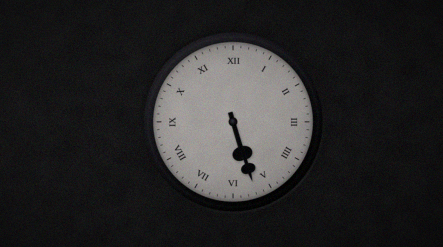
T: 5 h 27 min
